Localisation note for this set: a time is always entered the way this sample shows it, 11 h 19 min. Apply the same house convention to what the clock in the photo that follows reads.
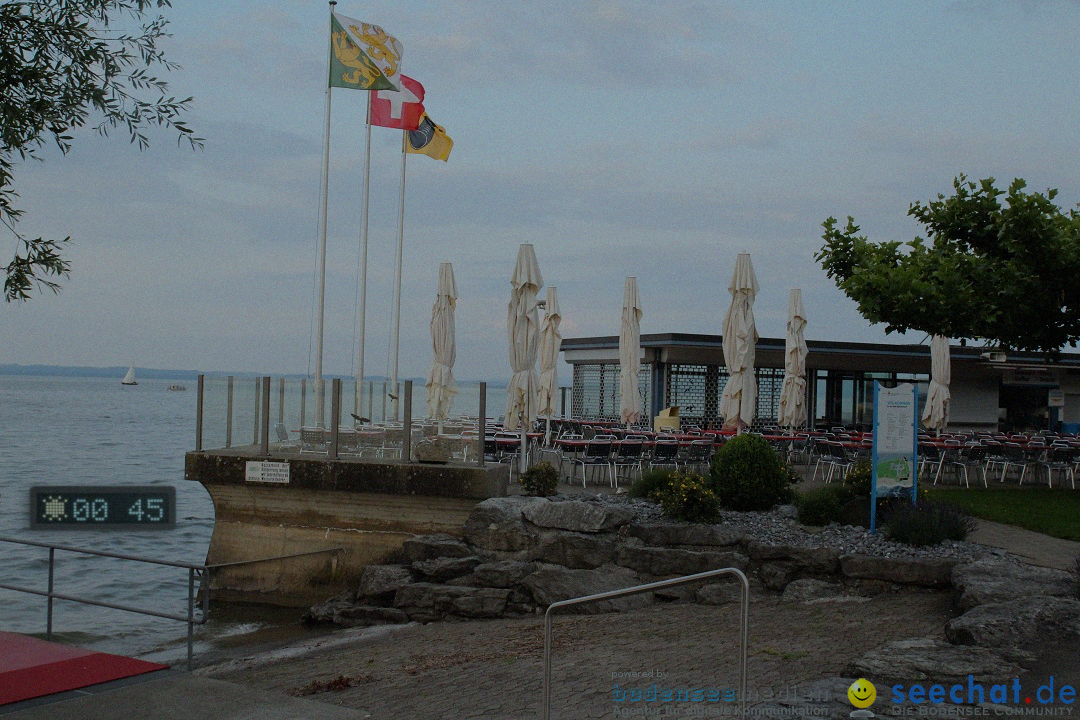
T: 0 h 45 min
